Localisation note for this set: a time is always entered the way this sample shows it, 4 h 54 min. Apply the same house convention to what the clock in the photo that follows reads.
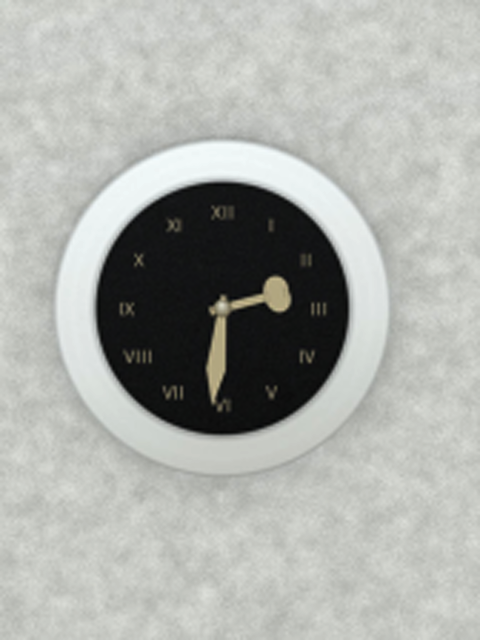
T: 2 h 31 min
